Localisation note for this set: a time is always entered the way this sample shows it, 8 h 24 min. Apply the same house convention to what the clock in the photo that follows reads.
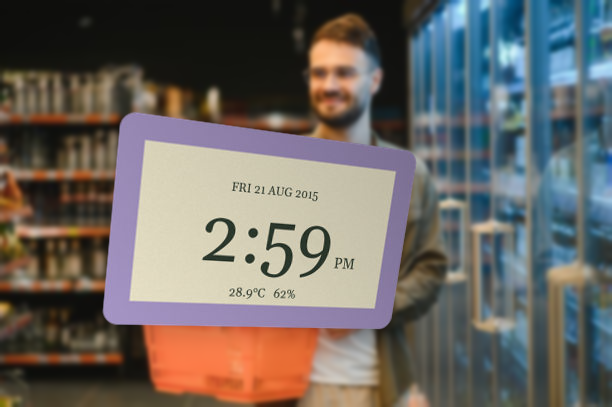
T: 2 h 59 min
